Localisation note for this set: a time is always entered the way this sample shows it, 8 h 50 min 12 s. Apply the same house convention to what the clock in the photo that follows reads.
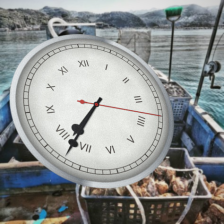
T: 7 h 37 min 18 s
